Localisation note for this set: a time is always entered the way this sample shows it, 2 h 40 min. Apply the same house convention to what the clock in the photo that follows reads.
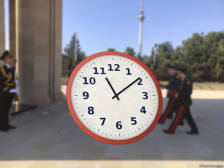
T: 11 h 09 min
